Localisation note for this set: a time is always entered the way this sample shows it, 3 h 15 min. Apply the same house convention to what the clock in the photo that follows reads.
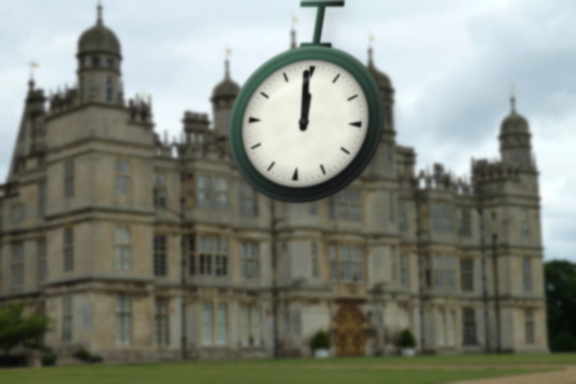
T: 11 h 59 min
